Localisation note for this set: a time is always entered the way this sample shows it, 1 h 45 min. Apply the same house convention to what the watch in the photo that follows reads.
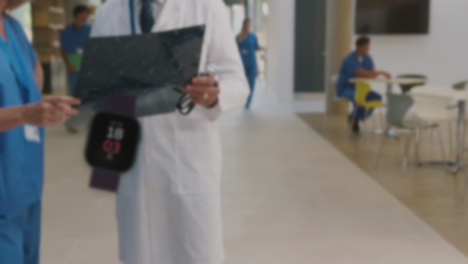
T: 18 h 03 min
